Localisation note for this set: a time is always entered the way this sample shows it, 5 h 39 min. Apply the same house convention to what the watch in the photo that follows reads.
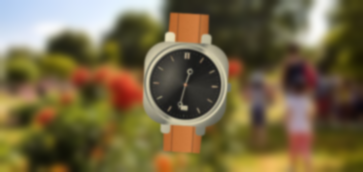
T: 12 h 32 min
